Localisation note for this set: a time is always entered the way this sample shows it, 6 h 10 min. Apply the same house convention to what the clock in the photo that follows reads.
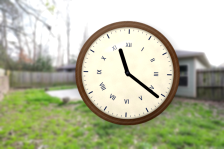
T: 11 h 21 min
